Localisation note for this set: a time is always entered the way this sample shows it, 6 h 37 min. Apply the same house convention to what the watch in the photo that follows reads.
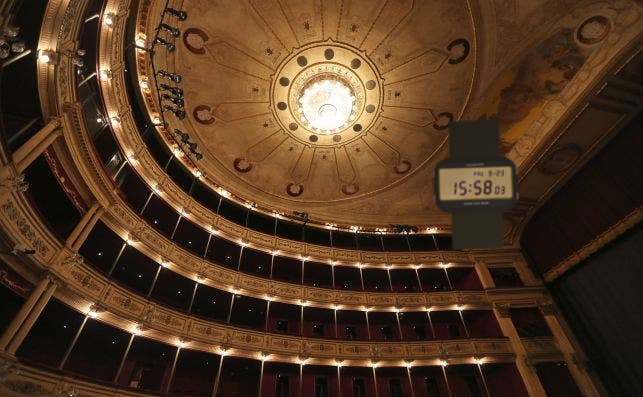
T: 15 h 58 min
